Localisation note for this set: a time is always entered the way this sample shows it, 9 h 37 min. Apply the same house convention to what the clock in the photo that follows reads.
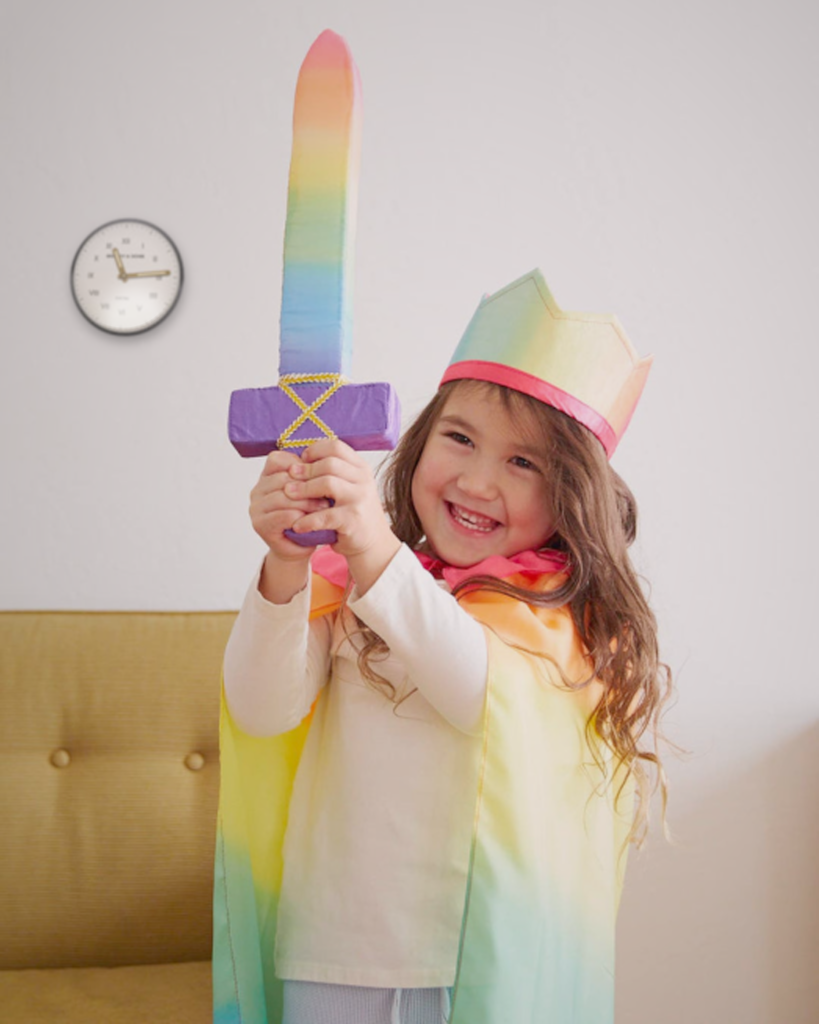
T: 11 h 14 min
